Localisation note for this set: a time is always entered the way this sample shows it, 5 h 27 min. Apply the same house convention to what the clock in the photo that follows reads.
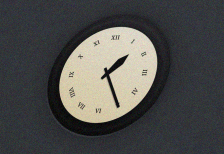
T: 1 h 25 min
